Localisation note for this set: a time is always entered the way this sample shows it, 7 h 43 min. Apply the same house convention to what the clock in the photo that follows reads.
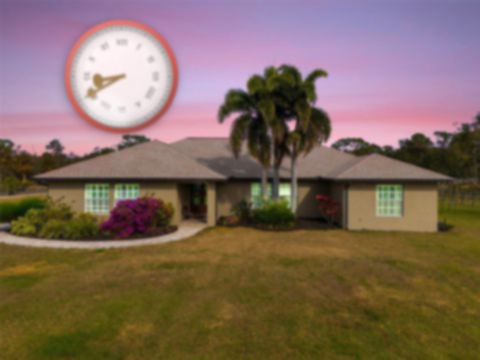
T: 8 h 40 min
